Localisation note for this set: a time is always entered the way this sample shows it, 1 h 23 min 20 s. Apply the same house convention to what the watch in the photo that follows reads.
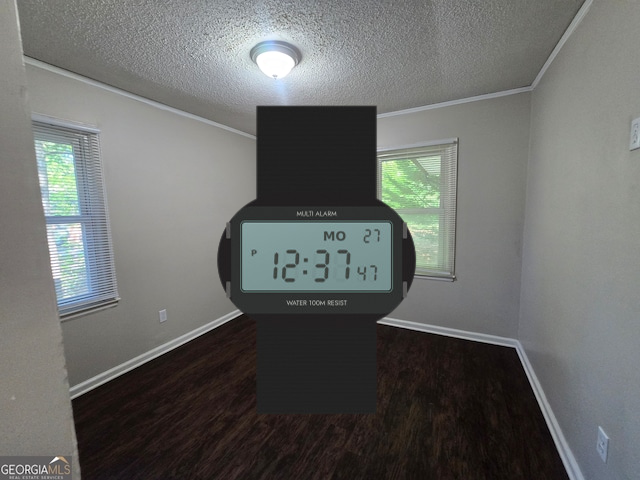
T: 12 h 37 min 47 s
